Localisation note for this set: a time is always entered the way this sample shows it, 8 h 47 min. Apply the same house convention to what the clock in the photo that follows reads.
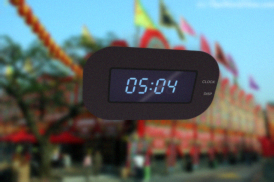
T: 5 h 04 min
